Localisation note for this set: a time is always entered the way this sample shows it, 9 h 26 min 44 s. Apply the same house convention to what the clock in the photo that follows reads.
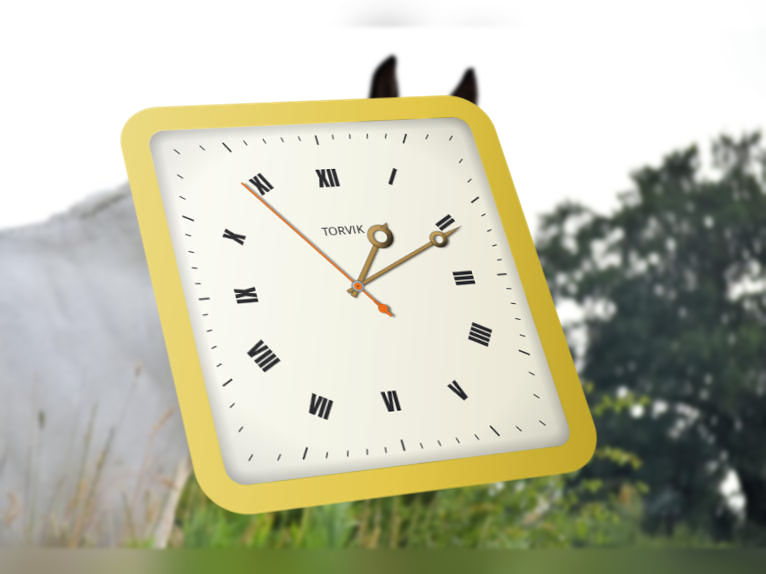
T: 1 h 10 min 54 s
